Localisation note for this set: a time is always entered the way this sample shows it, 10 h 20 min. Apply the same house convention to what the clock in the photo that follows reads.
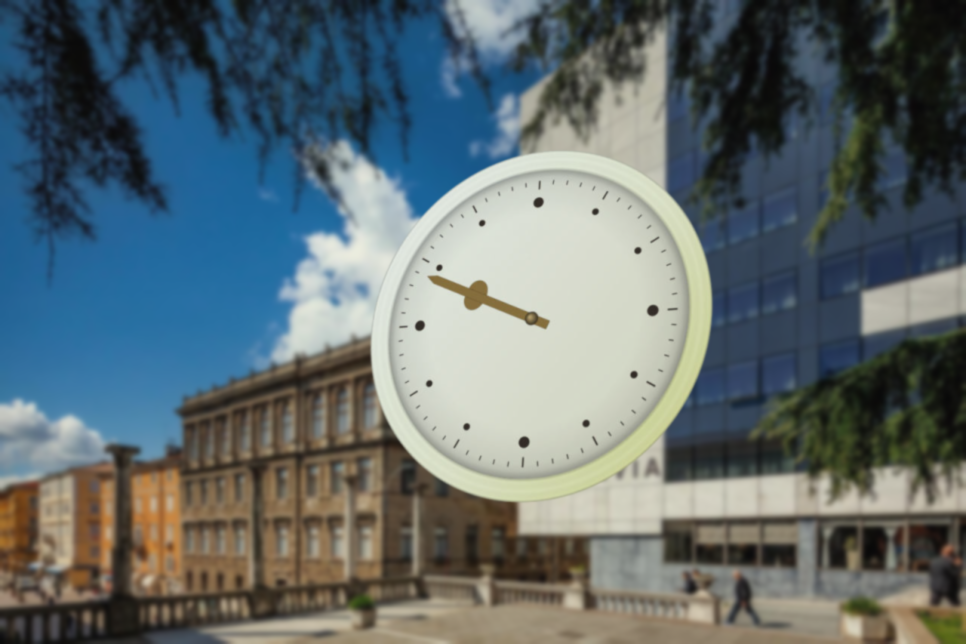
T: 9 h 49 min
